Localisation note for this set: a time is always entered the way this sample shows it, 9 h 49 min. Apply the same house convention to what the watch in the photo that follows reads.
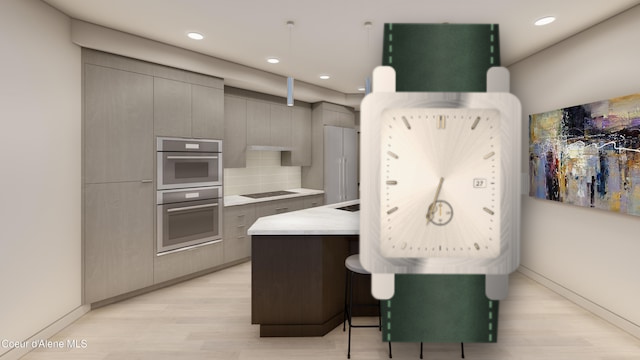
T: 6 h 33 min
